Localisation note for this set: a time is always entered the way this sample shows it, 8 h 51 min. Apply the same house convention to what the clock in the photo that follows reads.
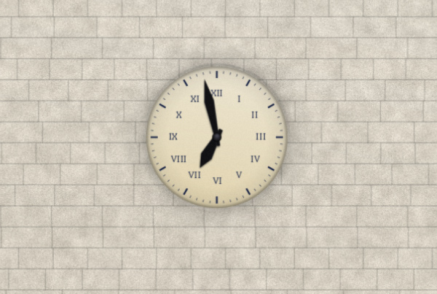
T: 6 h 58 min
